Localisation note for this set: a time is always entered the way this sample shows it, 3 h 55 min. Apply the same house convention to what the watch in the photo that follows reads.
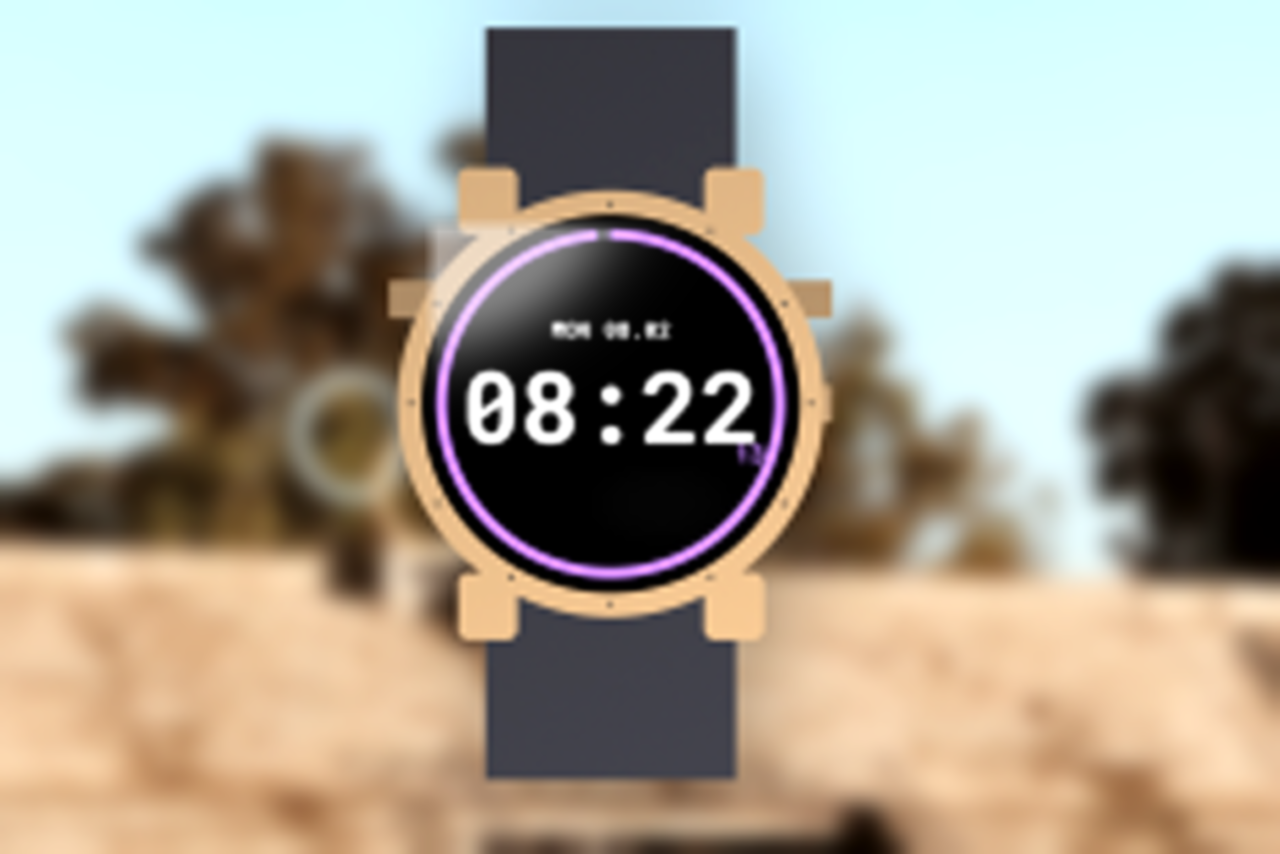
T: 8 h 22 min
